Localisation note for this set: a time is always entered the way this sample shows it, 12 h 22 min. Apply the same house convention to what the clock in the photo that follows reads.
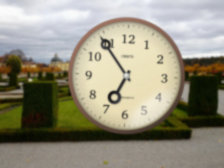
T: 6 h 54 min
